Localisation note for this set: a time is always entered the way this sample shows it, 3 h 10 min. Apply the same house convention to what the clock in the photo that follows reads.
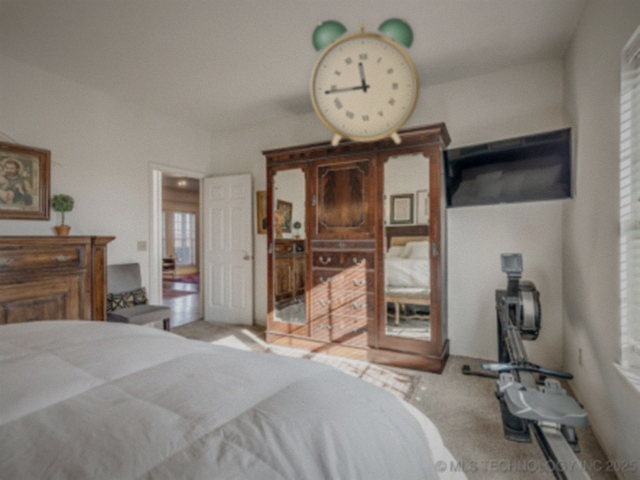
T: 11 h 44 min
